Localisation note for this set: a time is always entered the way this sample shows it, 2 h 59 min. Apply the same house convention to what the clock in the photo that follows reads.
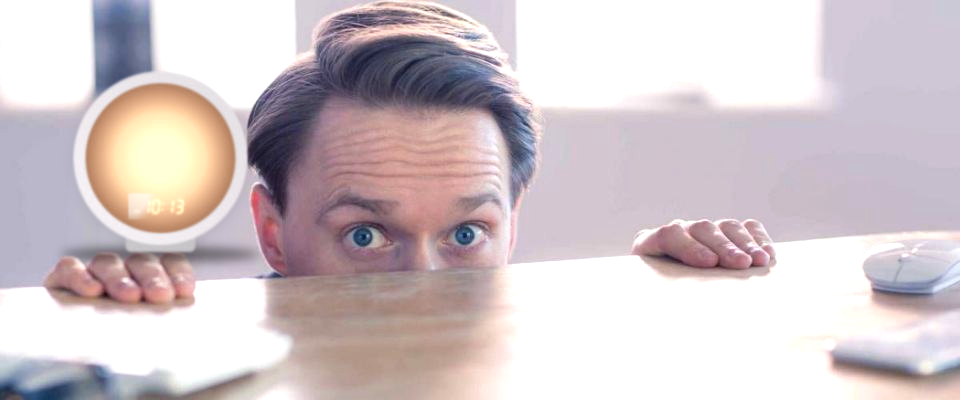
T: 10 h 13 min
